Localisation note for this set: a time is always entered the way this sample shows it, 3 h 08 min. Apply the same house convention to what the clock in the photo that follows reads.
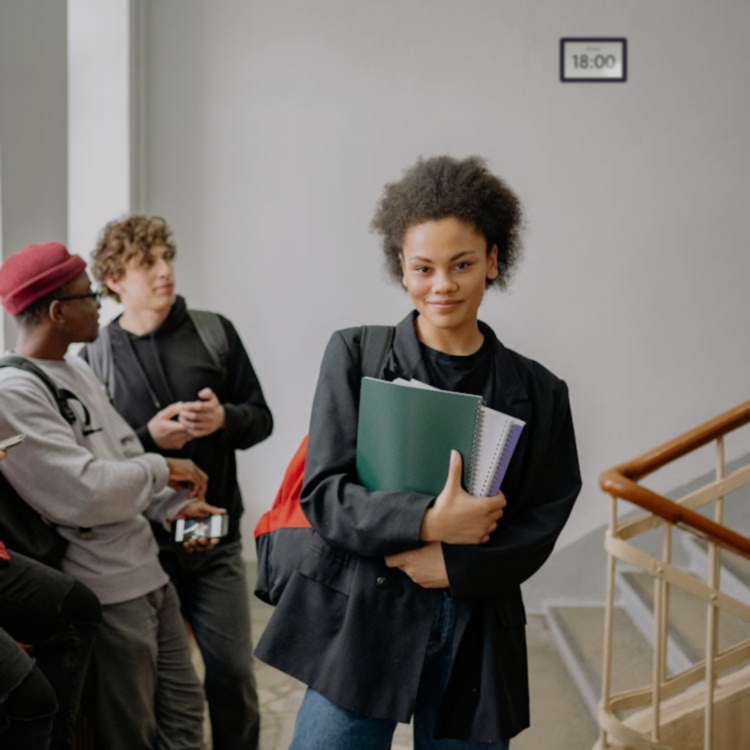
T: 18 h 00 min
